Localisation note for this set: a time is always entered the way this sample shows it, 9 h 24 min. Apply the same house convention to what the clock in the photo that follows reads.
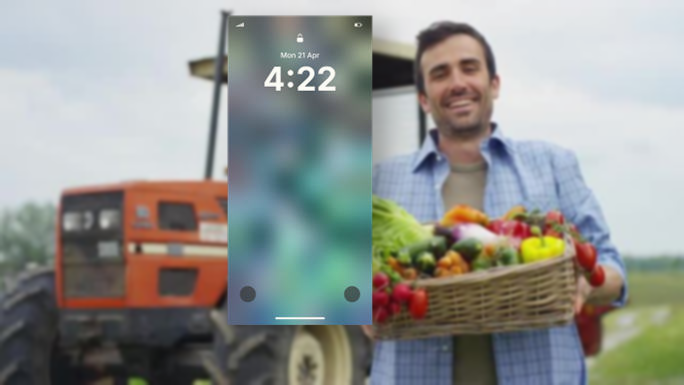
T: 4 h 22 min
